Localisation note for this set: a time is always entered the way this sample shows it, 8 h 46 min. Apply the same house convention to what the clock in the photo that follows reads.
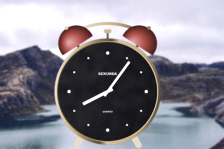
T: 8 h 06 min
